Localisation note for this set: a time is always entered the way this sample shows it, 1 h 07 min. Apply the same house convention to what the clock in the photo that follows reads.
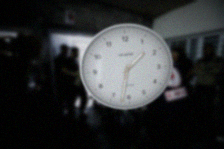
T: 1 h 32 min
